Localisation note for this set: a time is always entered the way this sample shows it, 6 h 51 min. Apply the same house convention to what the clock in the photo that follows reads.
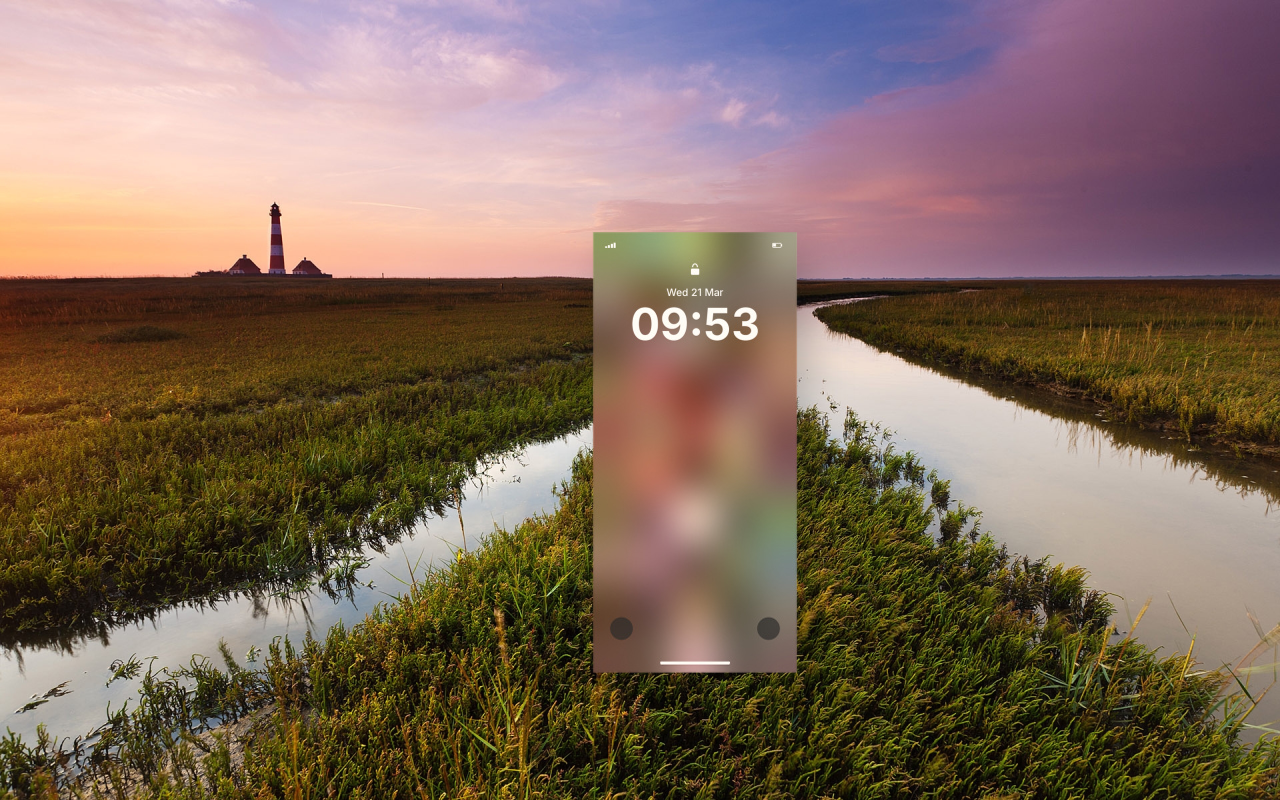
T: 9 h 53 min
